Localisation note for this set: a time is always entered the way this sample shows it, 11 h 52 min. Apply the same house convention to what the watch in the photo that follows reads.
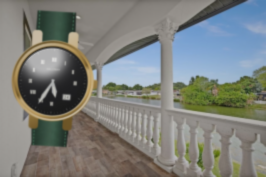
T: 5 h 35 min
